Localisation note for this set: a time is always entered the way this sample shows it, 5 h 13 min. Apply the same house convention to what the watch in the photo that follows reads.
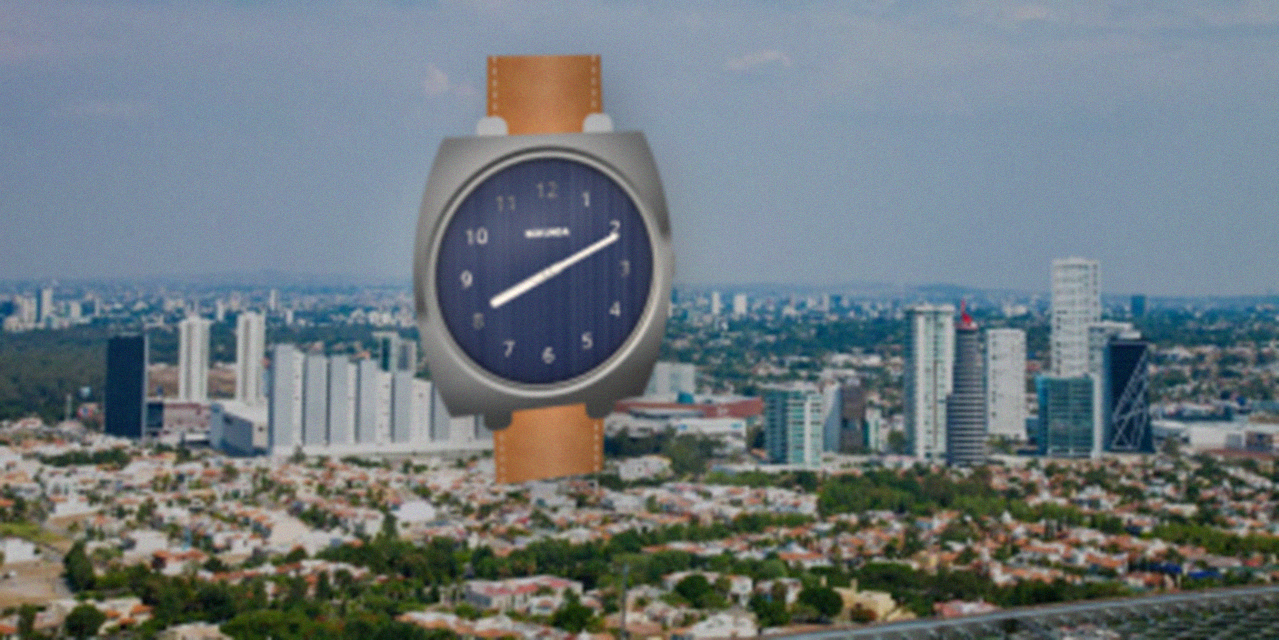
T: 8 h 11 min
